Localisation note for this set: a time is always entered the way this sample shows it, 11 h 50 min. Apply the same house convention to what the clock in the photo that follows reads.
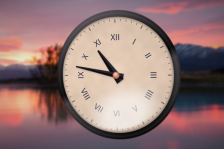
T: 10 h 47 min
